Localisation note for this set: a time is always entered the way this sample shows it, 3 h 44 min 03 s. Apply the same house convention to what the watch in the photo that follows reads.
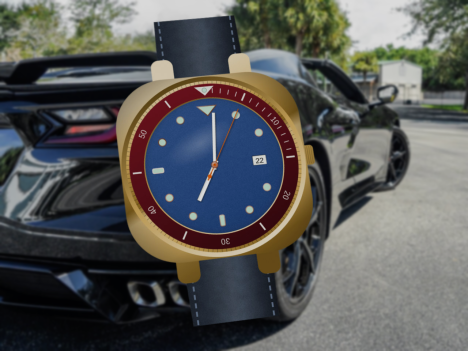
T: 7 h 01 min 05 s
